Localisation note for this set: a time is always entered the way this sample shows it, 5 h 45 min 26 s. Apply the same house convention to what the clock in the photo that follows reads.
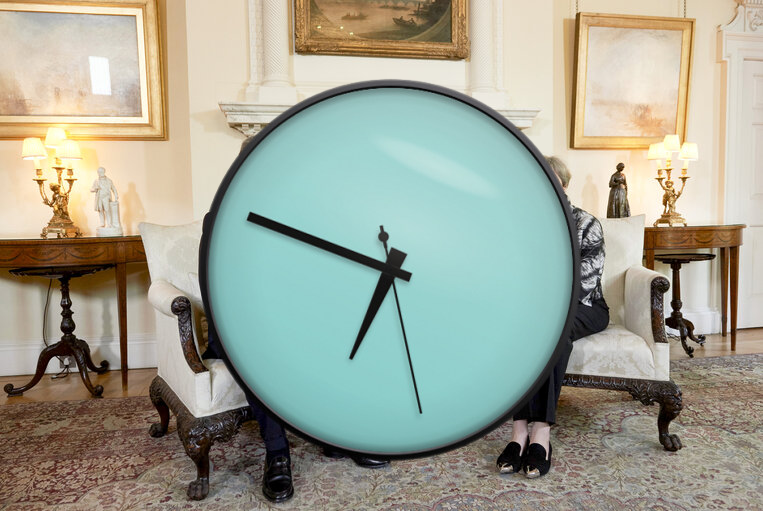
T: 6 h 48 min 28 s
